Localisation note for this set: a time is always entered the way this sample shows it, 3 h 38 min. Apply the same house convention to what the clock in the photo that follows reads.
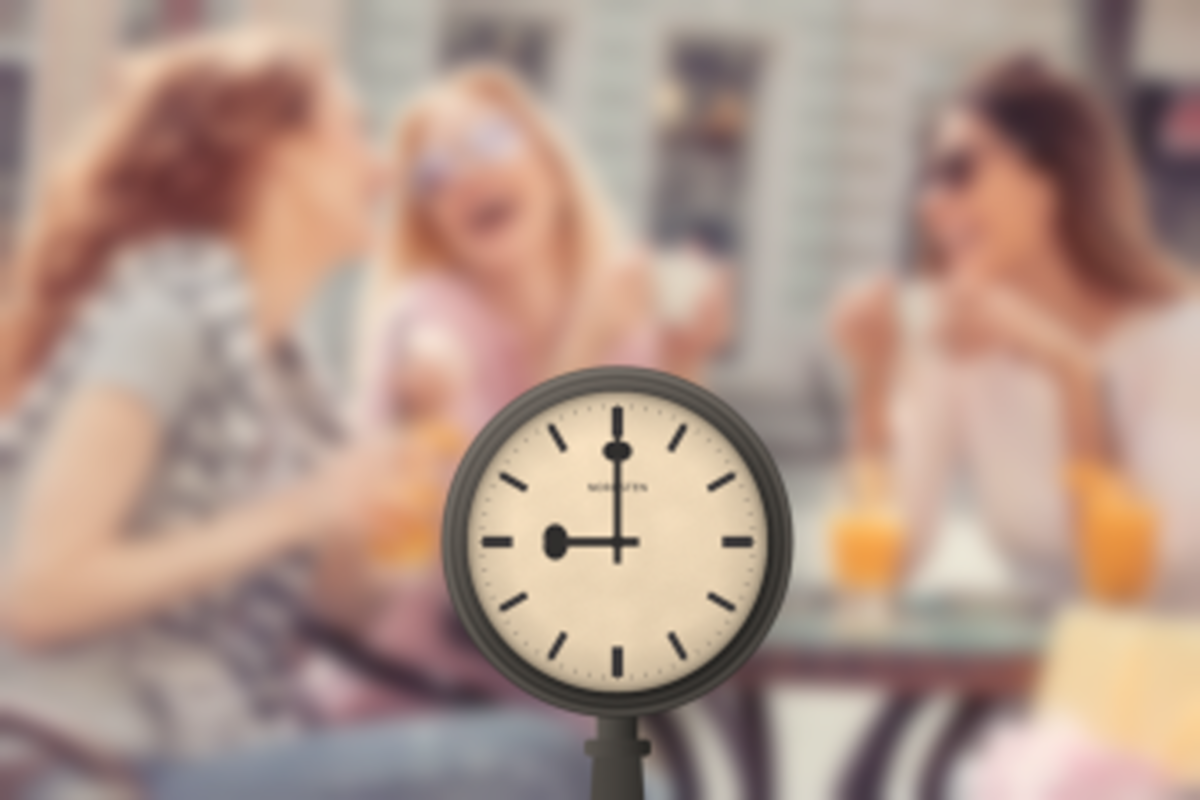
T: 9 h 00 min
